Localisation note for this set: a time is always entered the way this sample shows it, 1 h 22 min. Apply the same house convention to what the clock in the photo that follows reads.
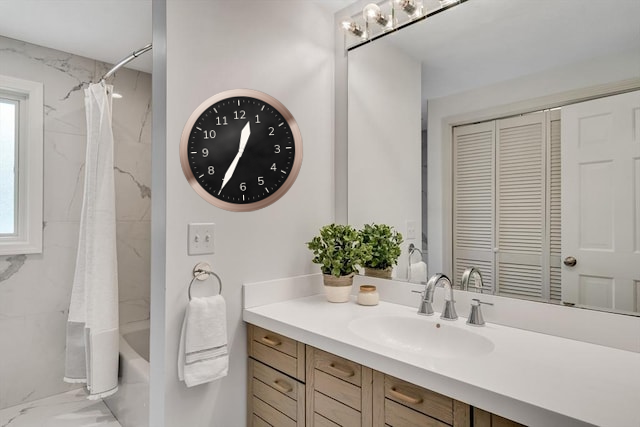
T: 12 h 35 min
